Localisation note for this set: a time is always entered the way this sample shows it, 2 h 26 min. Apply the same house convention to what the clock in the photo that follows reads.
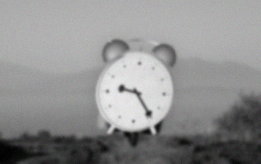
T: 9 h 24 min
